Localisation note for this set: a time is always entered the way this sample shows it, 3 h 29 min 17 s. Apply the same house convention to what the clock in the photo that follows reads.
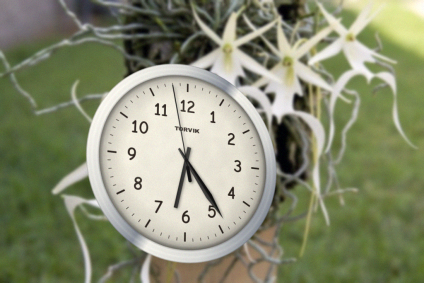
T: 6 h 23 min 58 s
